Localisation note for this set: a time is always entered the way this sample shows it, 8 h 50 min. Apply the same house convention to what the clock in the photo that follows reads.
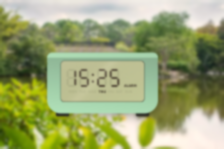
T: 15 h 25 min
